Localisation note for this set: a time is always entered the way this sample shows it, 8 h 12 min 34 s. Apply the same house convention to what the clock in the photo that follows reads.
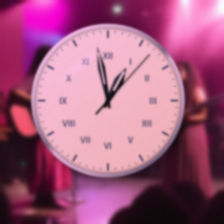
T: 12 h 58 min 07 s
